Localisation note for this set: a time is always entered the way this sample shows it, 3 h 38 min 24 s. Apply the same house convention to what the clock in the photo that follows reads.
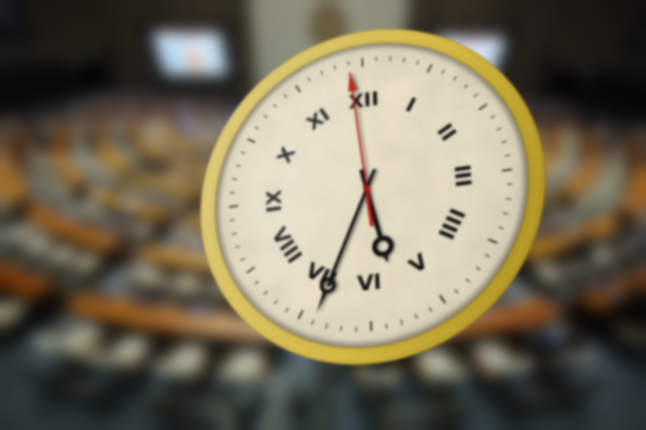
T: 5 h 33 min 59 s
